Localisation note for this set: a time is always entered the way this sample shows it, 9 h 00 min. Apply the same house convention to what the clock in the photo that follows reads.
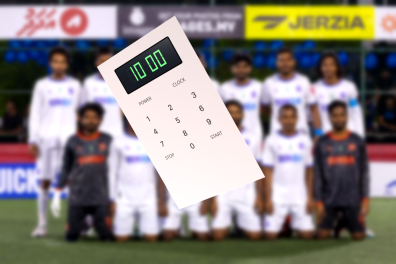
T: 10 h 00 min
